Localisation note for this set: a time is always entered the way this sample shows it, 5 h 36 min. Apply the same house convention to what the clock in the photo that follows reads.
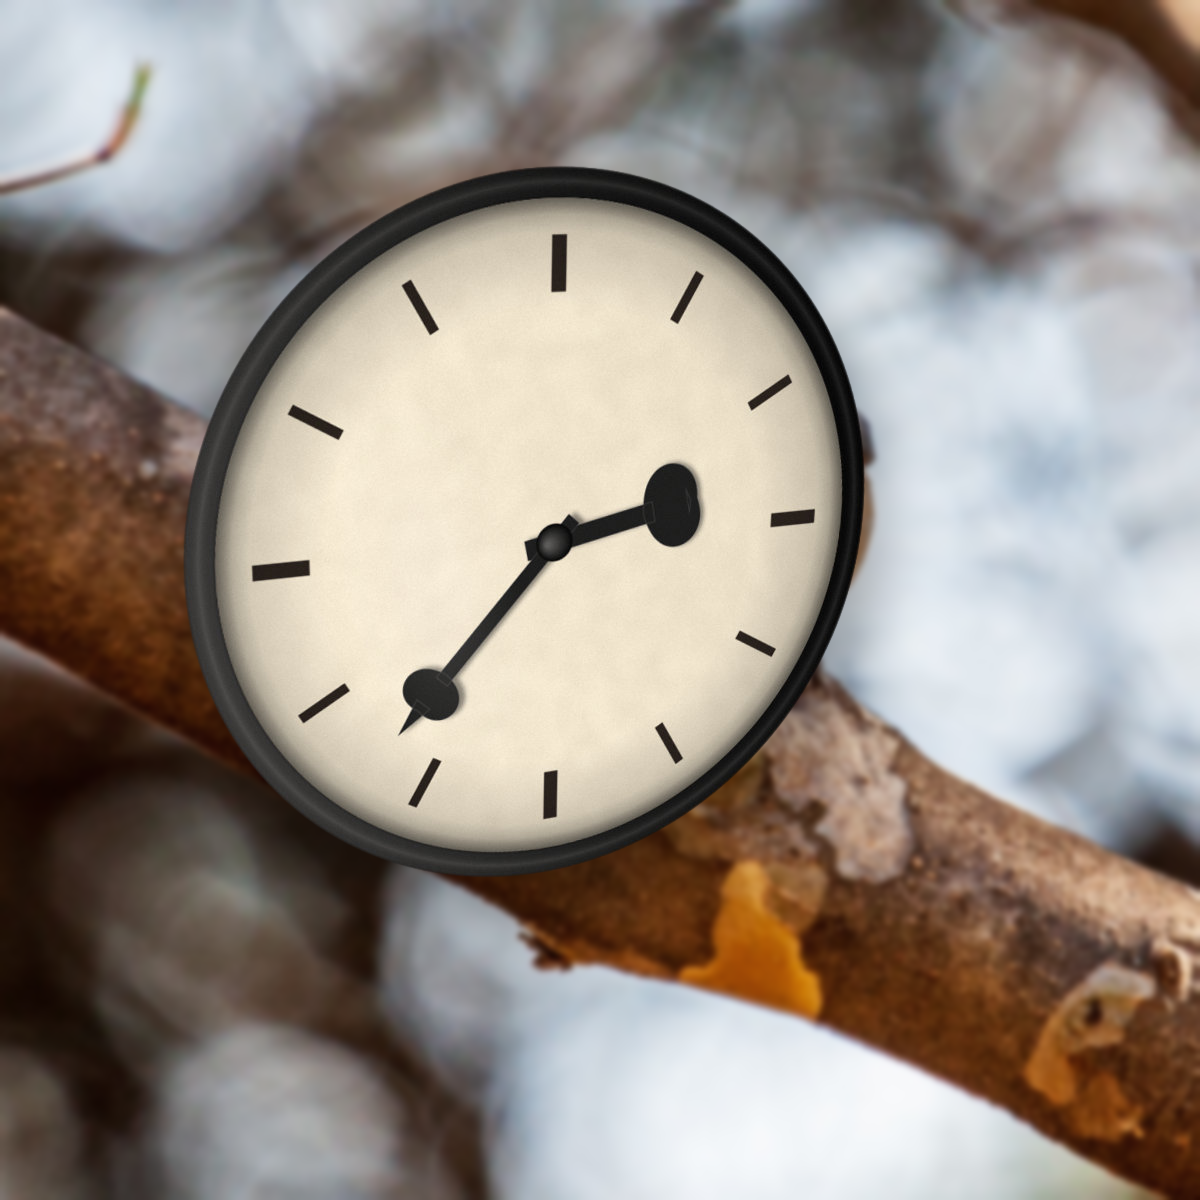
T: 2 h 37 min
